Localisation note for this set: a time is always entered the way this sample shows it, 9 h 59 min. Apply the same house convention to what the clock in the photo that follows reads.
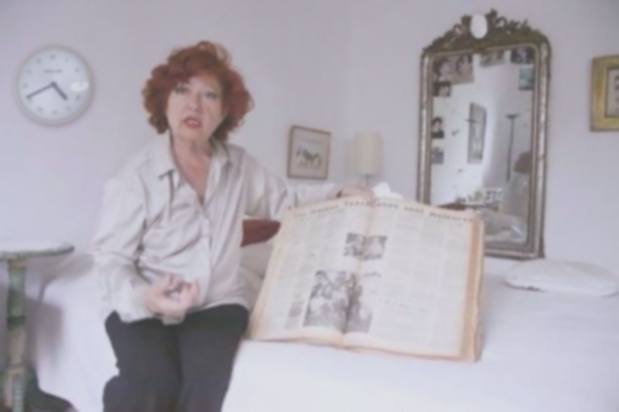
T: 4 h 41 min
